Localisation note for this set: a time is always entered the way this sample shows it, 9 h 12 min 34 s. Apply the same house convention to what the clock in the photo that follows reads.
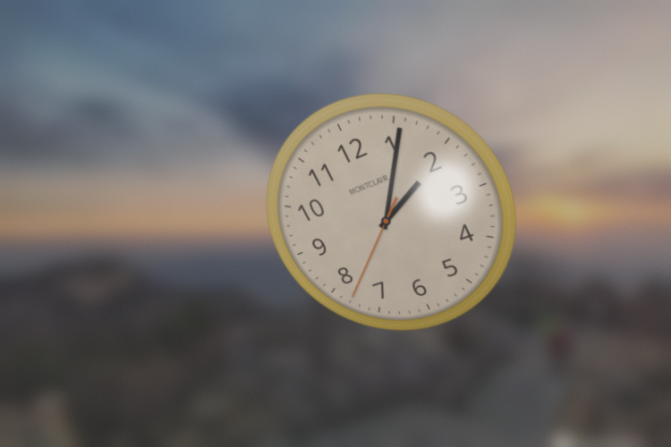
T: 2 h 05 min 38 s
